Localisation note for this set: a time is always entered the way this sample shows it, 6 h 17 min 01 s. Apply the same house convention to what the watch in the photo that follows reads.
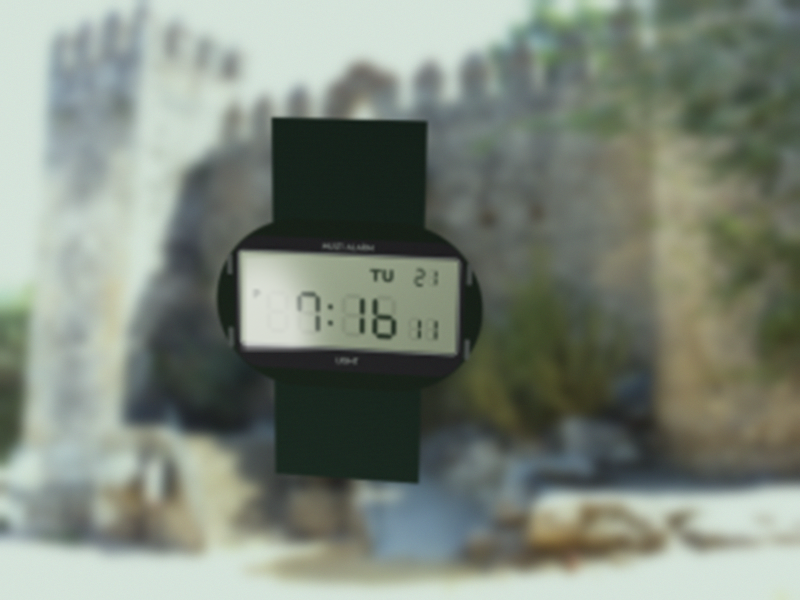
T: 7 h 16 min 11 s
